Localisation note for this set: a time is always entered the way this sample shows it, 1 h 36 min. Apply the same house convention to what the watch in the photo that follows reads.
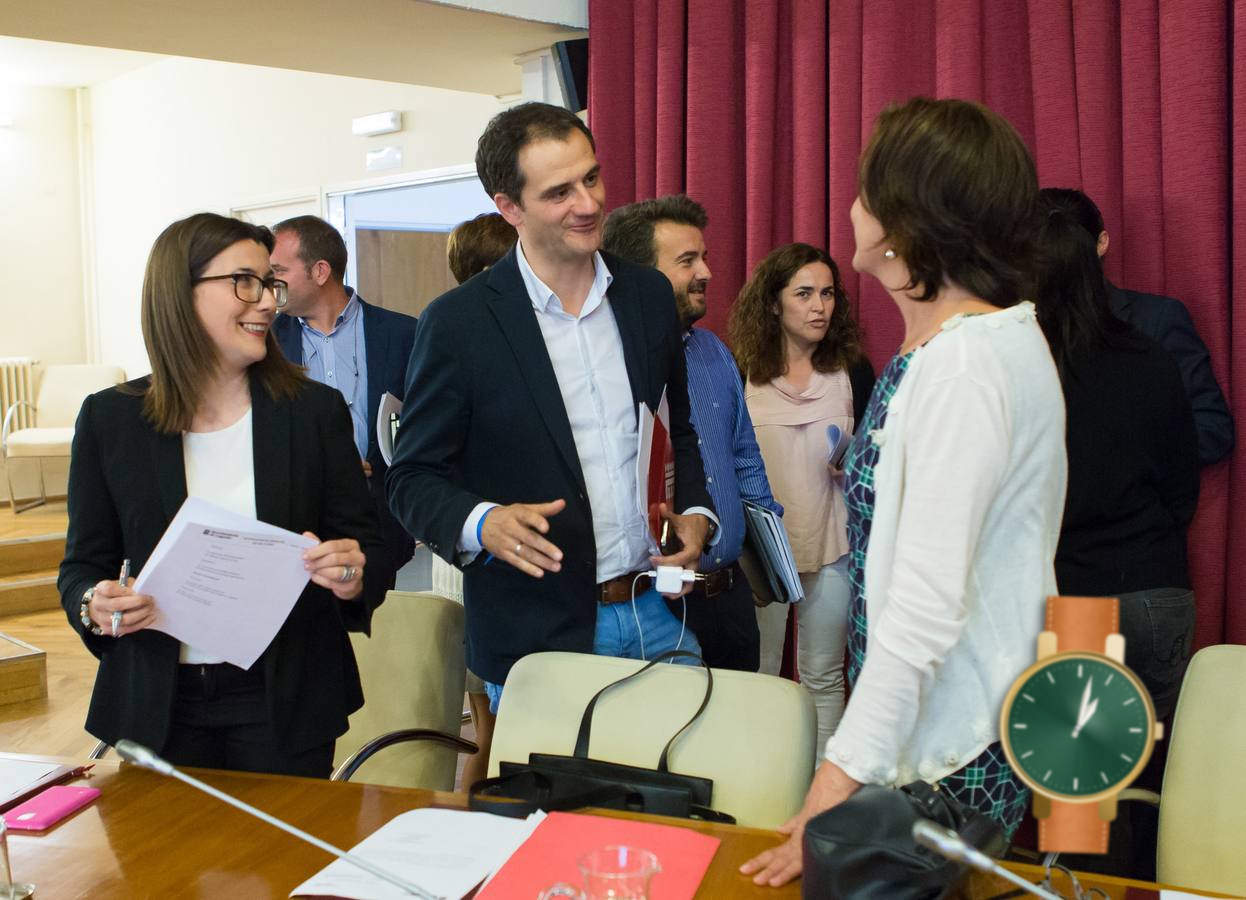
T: 1 h 02 min
